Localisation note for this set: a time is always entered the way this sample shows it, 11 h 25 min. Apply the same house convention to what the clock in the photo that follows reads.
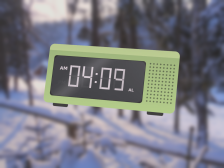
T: 4 h 09 min
